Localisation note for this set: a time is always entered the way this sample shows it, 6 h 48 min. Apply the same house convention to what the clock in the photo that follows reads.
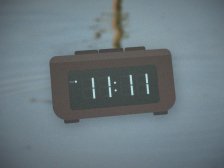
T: 11 h 11 min
